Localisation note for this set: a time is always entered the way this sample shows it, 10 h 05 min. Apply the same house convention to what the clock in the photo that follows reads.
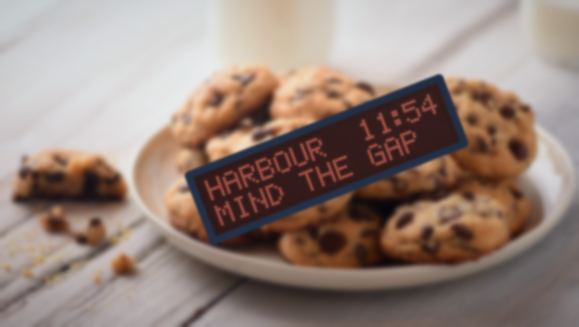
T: 11 h 54 min
